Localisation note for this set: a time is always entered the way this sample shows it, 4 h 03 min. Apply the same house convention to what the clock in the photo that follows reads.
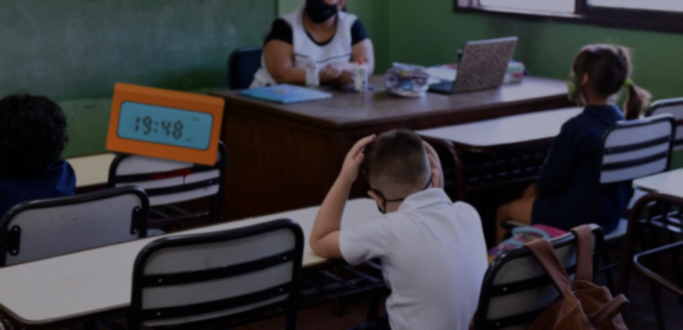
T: 19 h 48 min
